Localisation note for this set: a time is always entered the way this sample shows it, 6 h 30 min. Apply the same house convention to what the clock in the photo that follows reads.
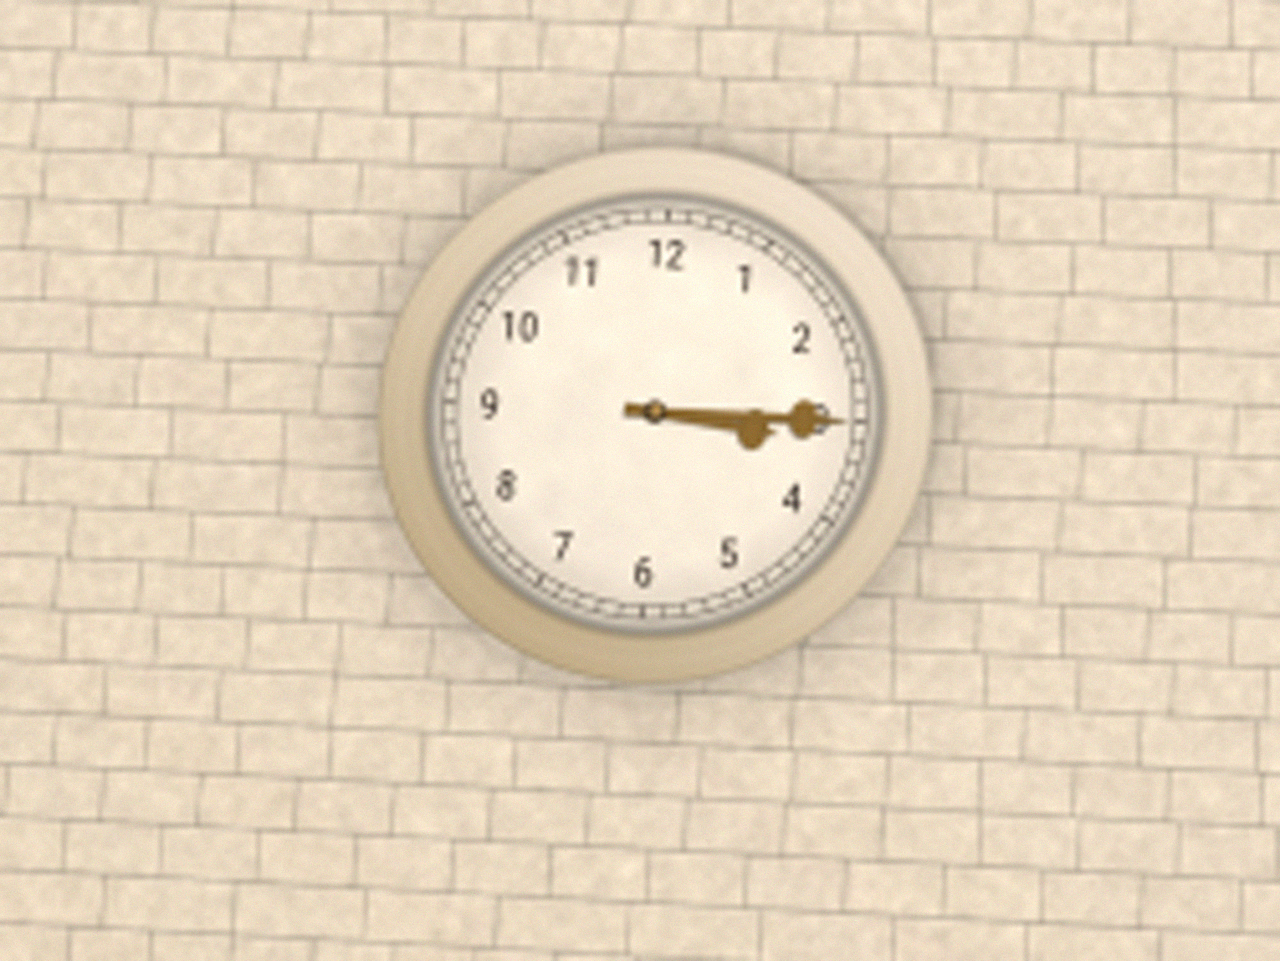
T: 3 h 15 min
